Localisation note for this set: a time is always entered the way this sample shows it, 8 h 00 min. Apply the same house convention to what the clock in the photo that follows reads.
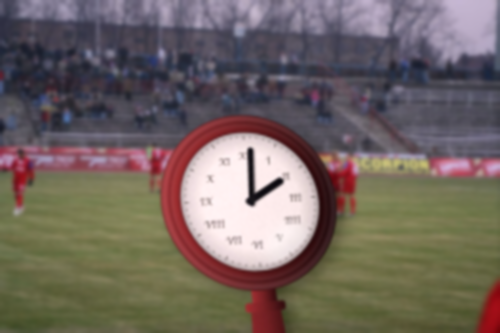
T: 2 h 01 min
